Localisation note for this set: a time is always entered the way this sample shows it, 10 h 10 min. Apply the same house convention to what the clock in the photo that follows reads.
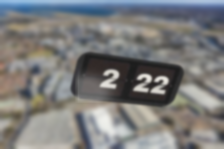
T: 2 h 22 min
